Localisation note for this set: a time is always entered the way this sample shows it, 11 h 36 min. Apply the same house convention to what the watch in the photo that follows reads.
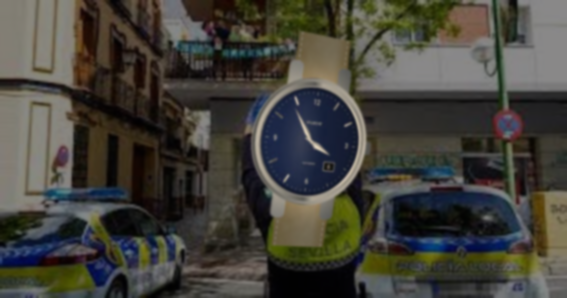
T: 3 h 54 min
